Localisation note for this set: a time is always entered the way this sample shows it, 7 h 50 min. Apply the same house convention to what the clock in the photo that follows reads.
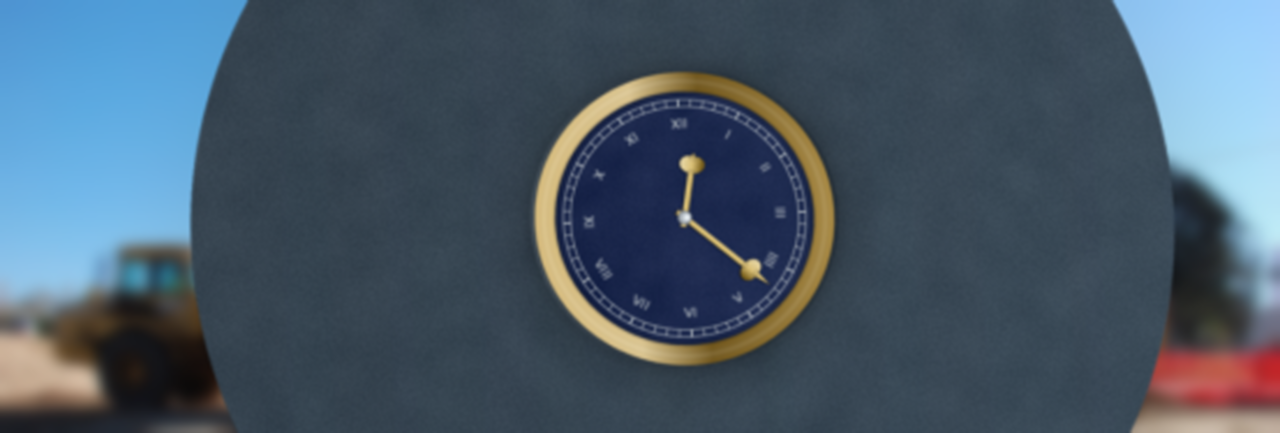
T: 12 h 22 min
